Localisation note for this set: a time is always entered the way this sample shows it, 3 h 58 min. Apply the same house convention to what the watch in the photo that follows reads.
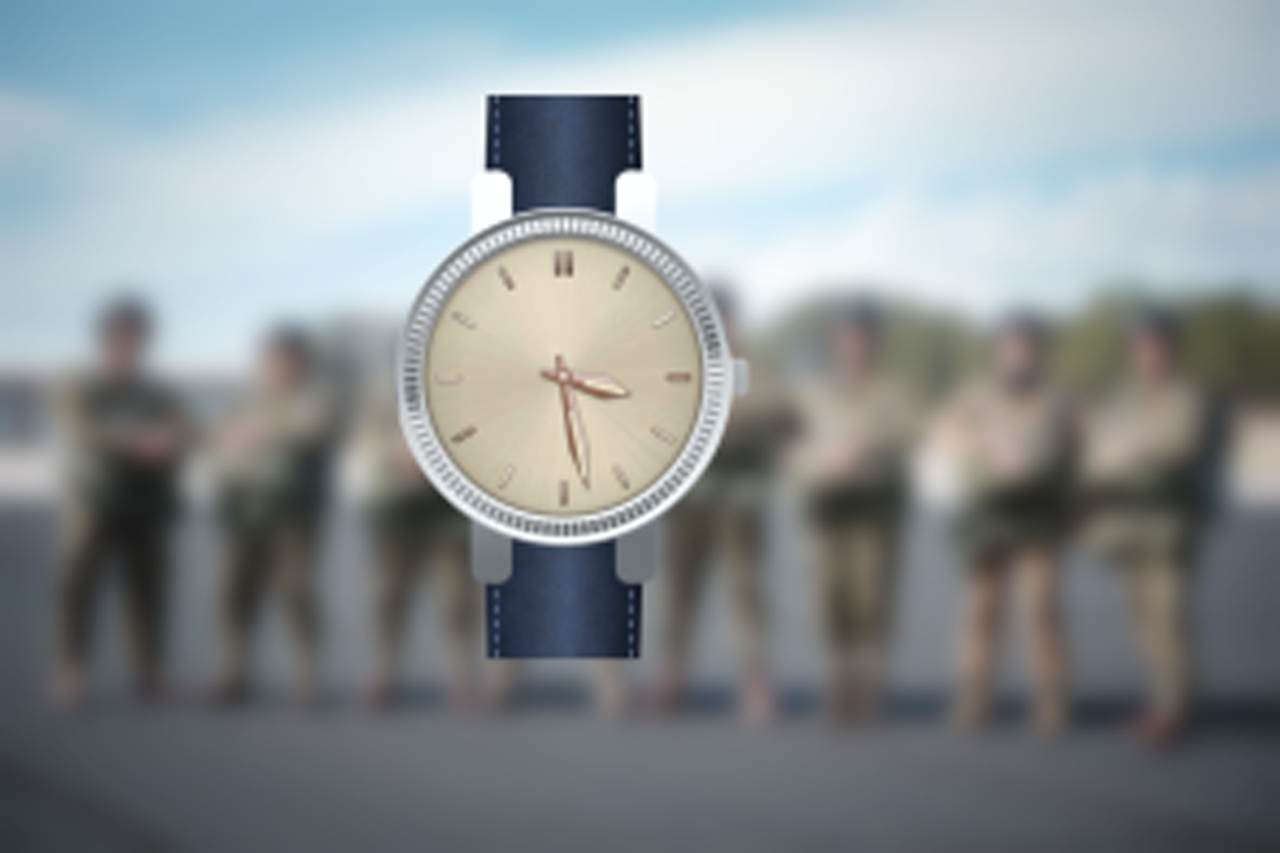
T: 3 h 28 min
